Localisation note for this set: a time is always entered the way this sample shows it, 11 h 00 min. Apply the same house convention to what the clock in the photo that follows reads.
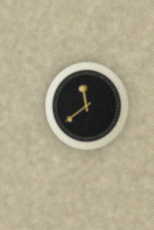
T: 11 h 39 min
